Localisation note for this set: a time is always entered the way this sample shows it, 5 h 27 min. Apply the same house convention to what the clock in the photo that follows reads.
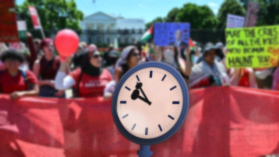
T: 9 h 54 min
